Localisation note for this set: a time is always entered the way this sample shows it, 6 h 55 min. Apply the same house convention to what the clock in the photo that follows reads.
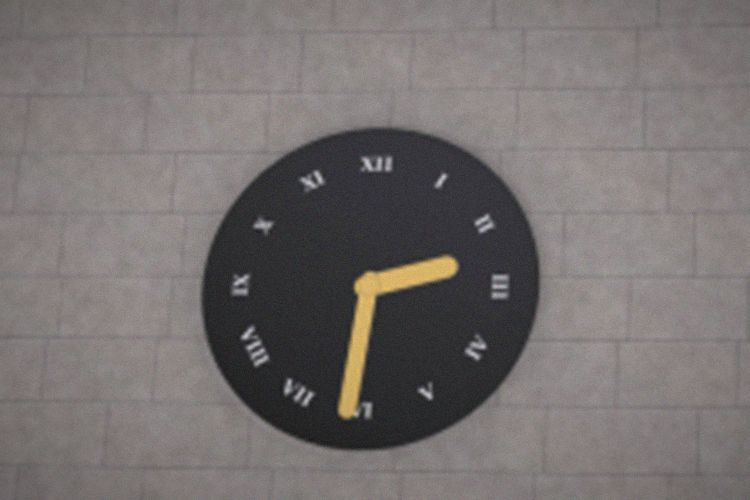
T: 2 h 31 min
